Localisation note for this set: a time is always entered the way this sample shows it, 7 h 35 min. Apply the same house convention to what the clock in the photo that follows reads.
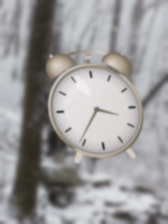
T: 3 h 36 min
